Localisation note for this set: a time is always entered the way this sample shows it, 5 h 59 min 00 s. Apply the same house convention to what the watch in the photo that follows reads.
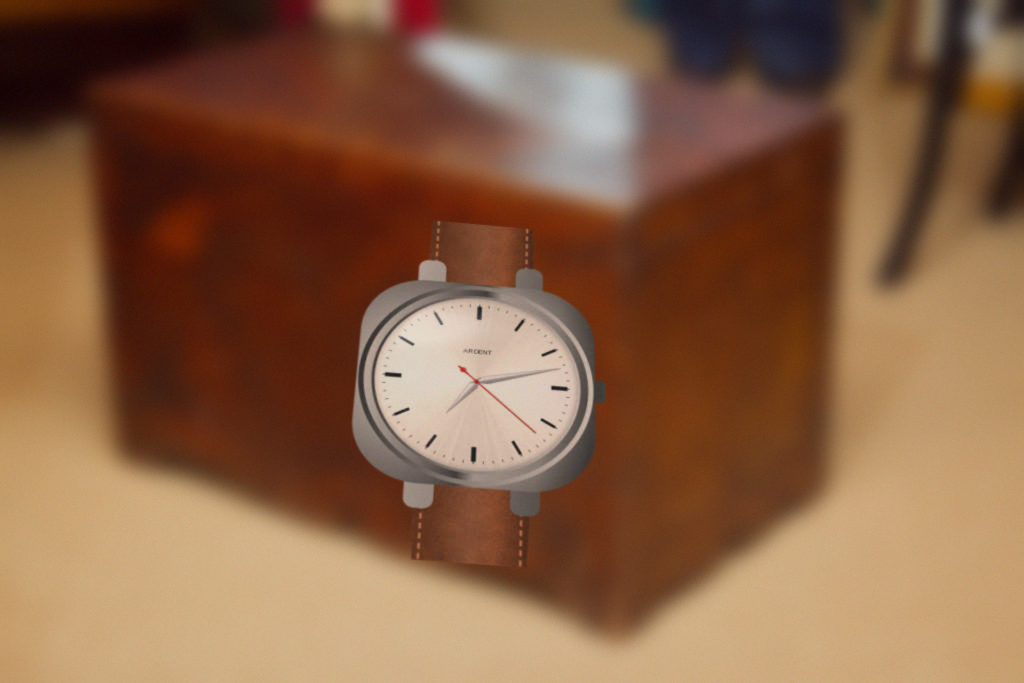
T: 7 h 12 min 22 s
